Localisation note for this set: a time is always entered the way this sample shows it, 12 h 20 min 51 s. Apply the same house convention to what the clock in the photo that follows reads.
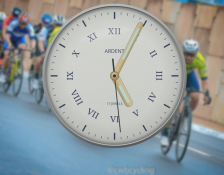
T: 5 h 04 min 29 s
